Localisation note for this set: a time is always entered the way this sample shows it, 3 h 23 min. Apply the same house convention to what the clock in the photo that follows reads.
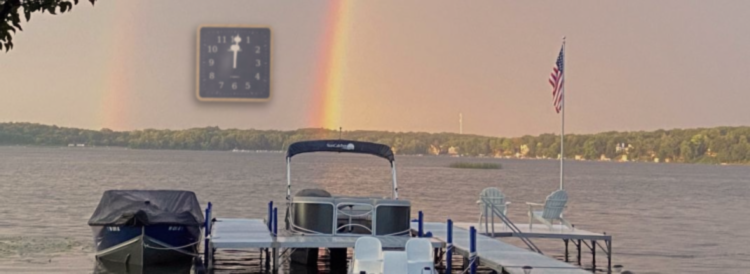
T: 12 h 01 min
